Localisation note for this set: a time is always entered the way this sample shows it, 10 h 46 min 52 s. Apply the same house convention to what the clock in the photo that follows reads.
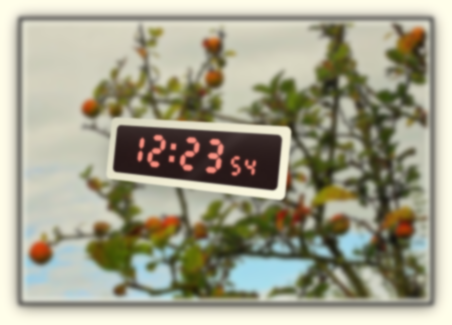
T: 12 h 23 min 54 s
